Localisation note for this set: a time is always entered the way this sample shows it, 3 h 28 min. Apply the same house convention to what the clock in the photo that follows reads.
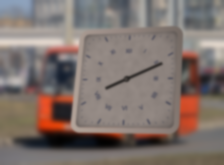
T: 8 h 11 min
